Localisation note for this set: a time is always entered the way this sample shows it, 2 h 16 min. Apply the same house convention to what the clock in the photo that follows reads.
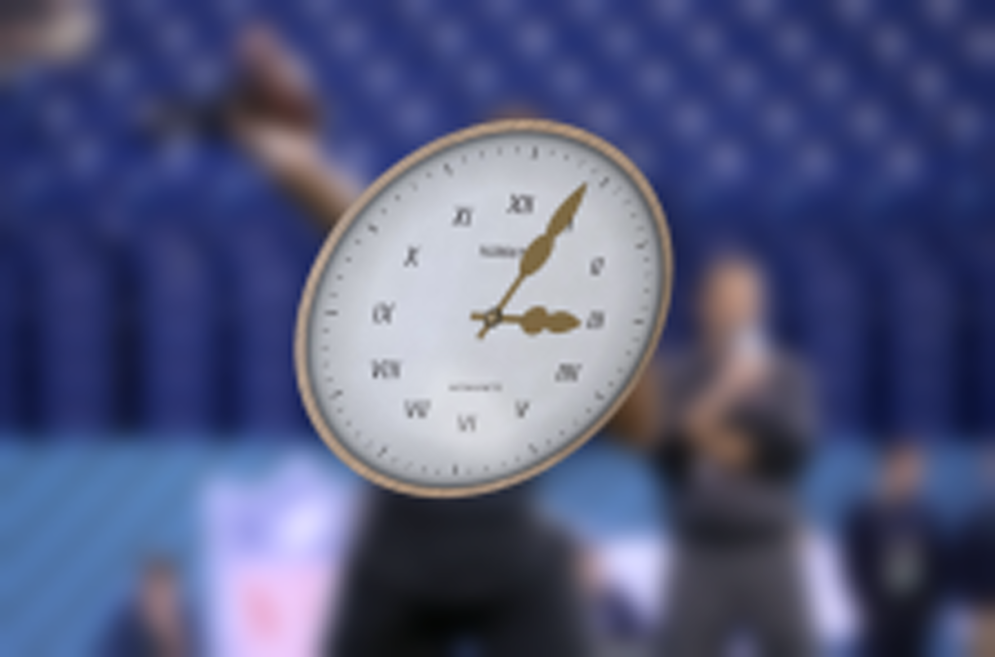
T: 3 h 04 min
